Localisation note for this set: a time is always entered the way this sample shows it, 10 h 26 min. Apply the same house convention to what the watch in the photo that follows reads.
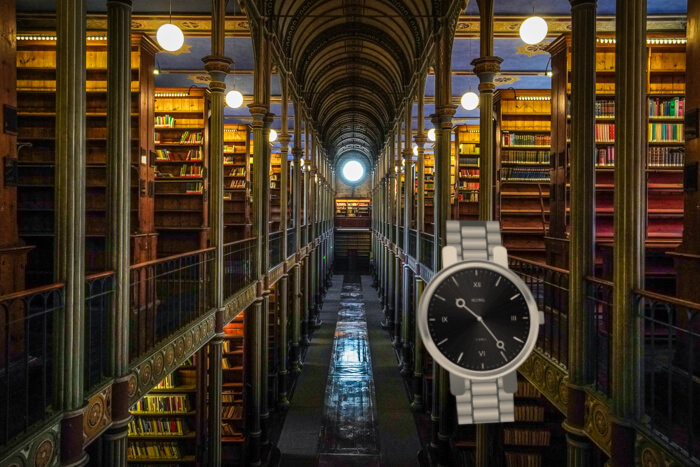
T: 10 h 24 min
